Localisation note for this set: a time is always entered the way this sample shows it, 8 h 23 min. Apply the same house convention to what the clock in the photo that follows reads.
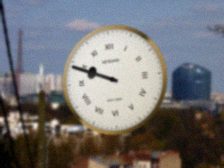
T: 9 h 49 min
